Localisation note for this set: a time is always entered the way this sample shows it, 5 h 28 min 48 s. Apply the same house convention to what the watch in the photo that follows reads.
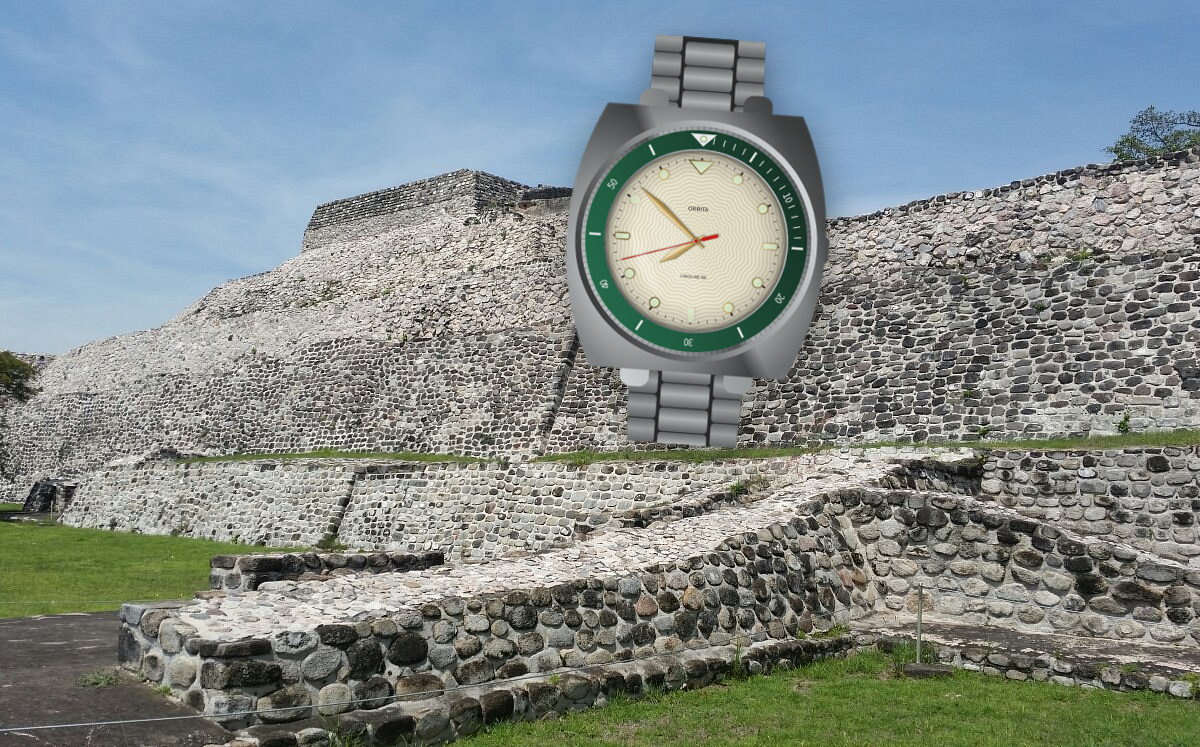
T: 7 h 51 min 42 s
